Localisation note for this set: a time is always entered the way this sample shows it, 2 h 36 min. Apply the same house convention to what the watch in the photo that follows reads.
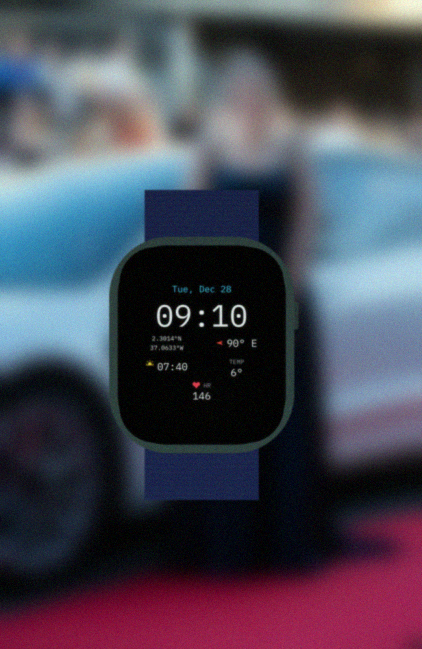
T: 9 h 10 min
